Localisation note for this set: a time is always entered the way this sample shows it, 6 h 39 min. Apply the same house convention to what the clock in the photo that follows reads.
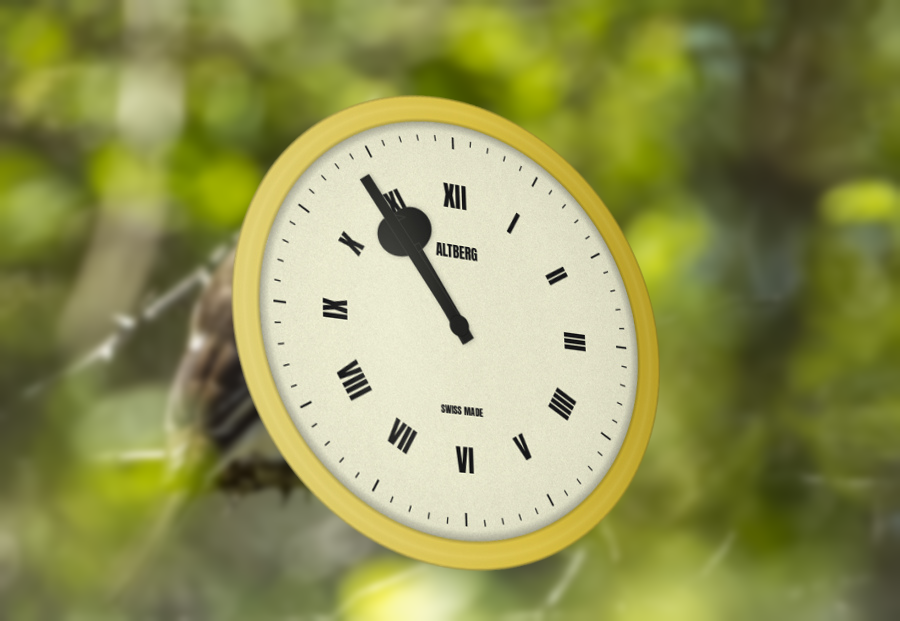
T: 10 h 54 min
